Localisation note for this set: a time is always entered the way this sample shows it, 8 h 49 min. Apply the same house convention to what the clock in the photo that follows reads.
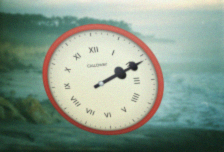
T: 2 h 11 min
